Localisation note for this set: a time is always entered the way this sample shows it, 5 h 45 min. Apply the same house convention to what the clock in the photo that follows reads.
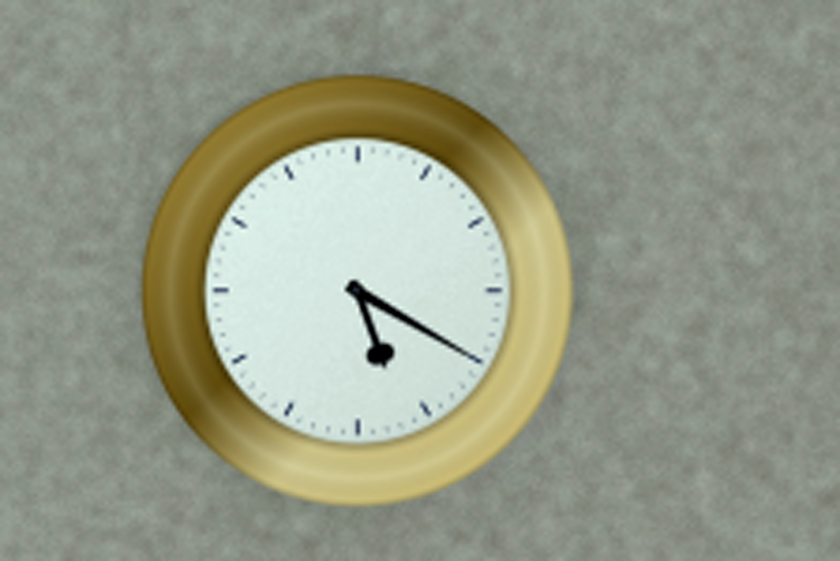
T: 5 h 20 min
